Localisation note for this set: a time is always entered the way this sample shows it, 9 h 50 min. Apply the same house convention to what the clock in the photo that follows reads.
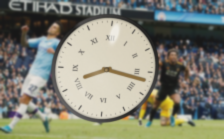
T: 8 h 17 min
